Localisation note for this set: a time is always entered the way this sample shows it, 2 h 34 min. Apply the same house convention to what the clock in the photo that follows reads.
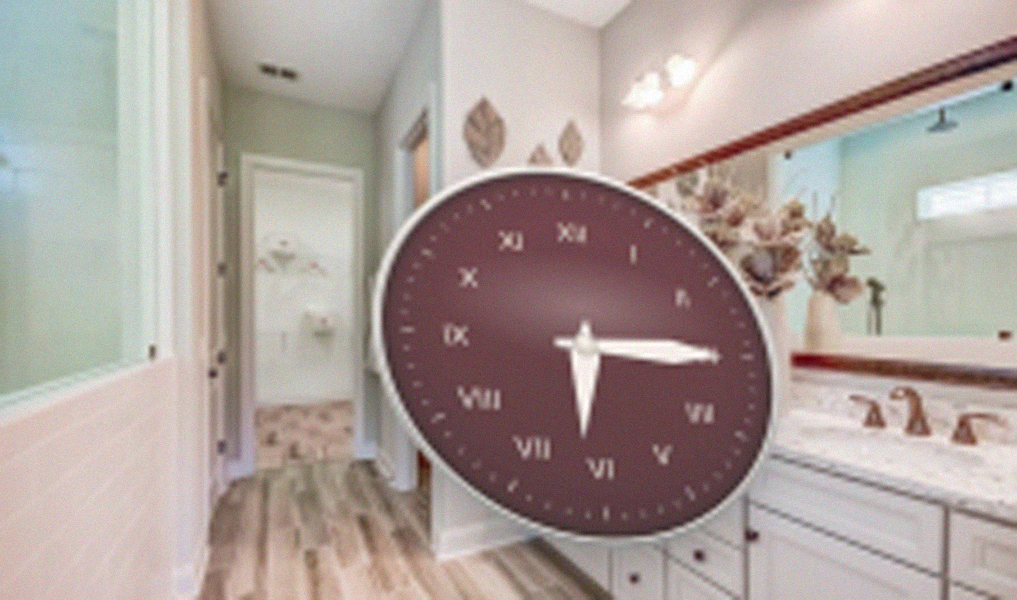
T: 6 h 15 min
